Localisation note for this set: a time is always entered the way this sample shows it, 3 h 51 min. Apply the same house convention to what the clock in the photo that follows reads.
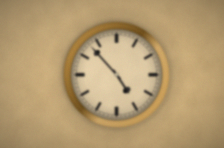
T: 4 h 53 min
